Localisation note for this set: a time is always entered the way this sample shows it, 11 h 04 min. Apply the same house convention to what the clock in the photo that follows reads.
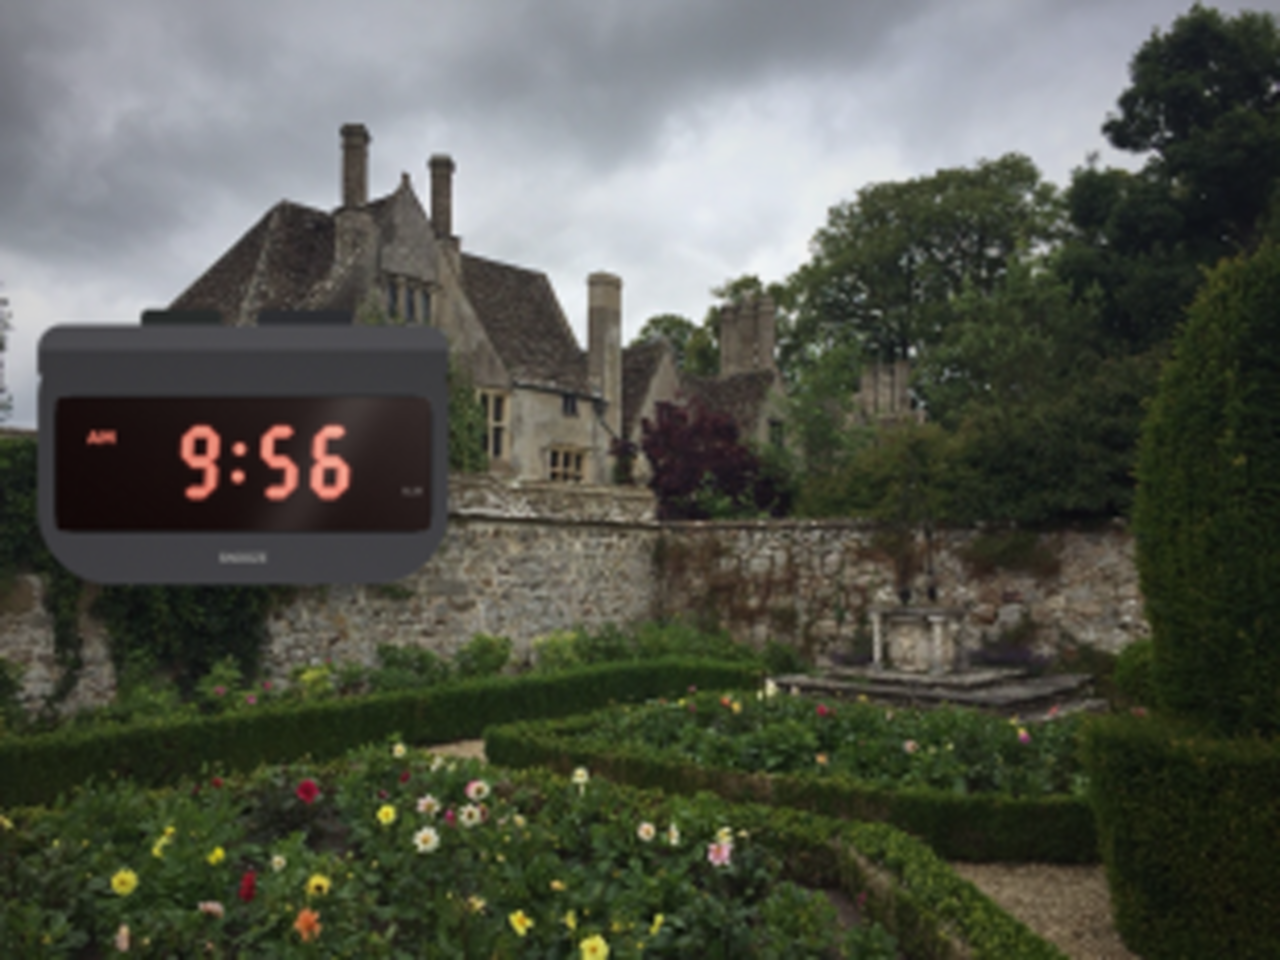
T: 9 h 56 min
